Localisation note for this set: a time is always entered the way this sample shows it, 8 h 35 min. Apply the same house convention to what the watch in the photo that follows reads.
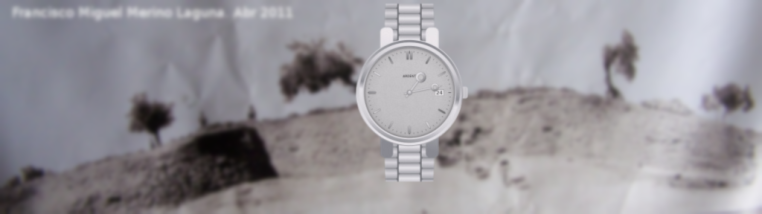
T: 1 h 13 min
